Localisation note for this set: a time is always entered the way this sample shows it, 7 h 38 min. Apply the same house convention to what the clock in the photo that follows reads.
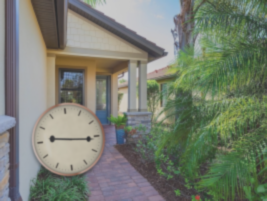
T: 9 h 16 min
